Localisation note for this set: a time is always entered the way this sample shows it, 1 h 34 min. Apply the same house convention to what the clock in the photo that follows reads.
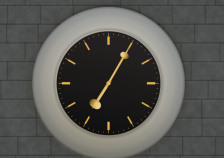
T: 7 h 05 min
